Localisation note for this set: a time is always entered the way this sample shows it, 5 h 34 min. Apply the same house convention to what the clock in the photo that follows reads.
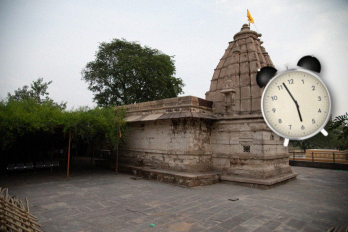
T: 5 h 57 min
